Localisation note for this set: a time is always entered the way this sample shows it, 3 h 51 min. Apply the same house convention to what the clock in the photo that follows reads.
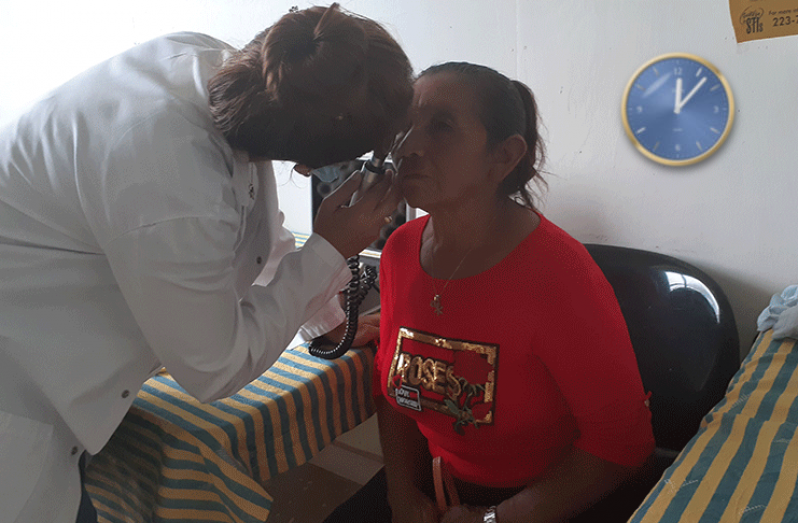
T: 12 h 07 min
